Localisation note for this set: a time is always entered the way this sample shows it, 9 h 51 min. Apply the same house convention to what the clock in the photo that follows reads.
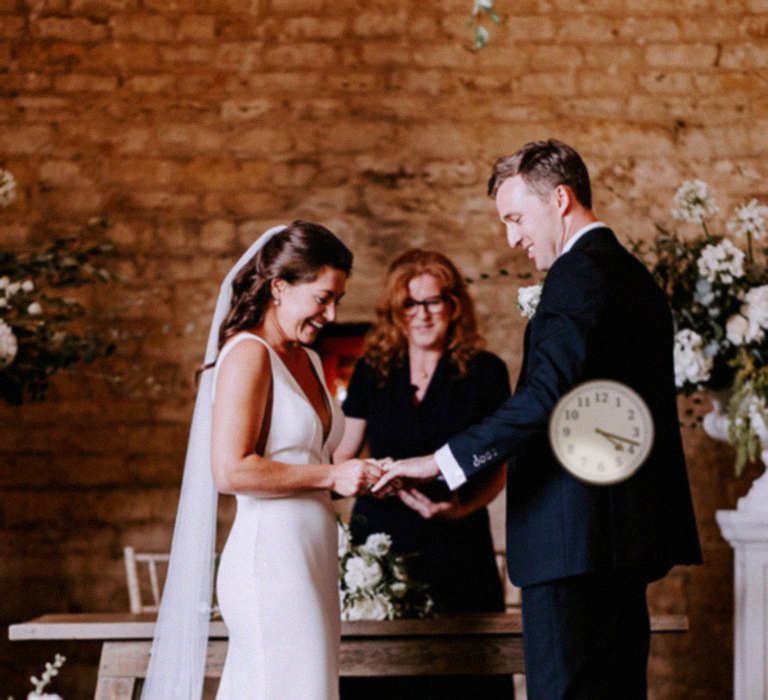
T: 4 h 18 min
